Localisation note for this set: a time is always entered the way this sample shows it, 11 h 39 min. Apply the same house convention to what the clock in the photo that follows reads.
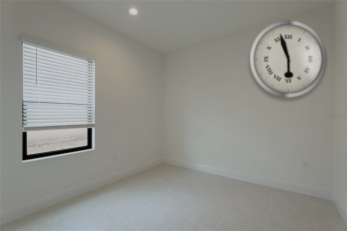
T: 5 h 57 min
